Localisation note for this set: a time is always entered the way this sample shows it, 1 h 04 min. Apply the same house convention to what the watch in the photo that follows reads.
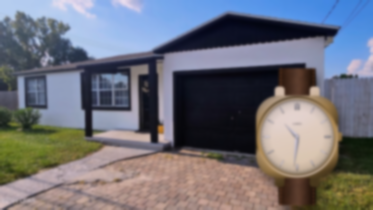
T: 10 h 31 min
